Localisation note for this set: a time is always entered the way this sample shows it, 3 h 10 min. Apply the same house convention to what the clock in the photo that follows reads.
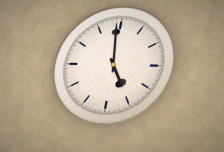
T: 4 h 59 min
